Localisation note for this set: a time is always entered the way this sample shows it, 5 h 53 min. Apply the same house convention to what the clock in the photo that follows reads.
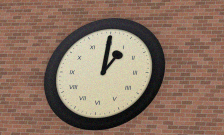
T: 1 h 00 min
